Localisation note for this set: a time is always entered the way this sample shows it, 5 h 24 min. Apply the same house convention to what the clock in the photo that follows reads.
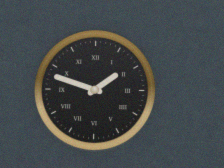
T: 1 h 48 min
